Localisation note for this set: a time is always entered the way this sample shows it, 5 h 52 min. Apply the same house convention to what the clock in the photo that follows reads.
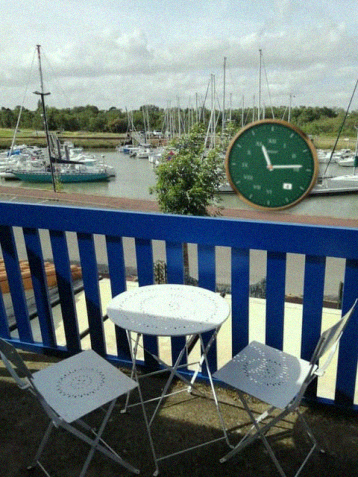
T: 11 h 14 min
